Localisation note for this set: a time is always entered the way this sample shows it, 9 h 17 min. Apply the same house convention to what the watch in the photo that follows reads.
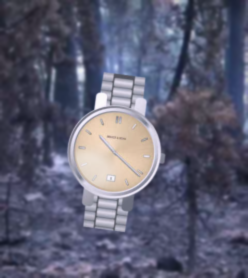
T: 10 h 21 min
